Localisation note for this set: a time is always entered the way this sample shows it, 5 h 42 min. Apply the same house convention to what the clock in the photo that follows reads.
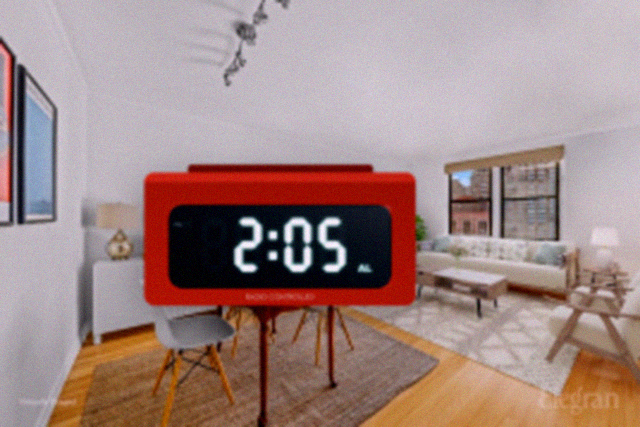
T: 2 h 05 min
